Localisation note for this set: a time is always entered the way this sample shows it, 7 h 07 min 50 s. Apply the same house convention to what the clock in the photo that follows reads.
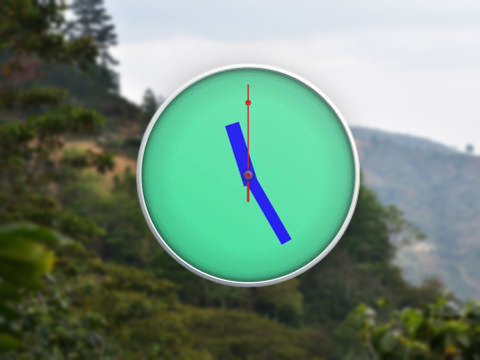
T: 11 h 25 min 00 s
